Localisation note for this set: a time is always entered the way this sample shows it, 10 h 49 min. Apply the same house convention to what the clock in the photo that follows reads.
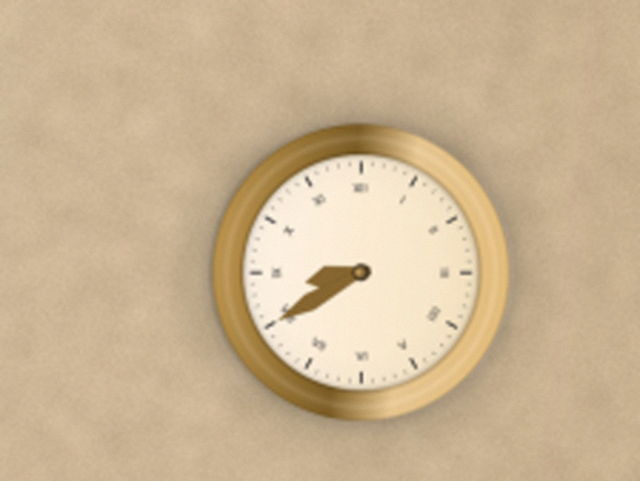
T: 8 h 40 min
